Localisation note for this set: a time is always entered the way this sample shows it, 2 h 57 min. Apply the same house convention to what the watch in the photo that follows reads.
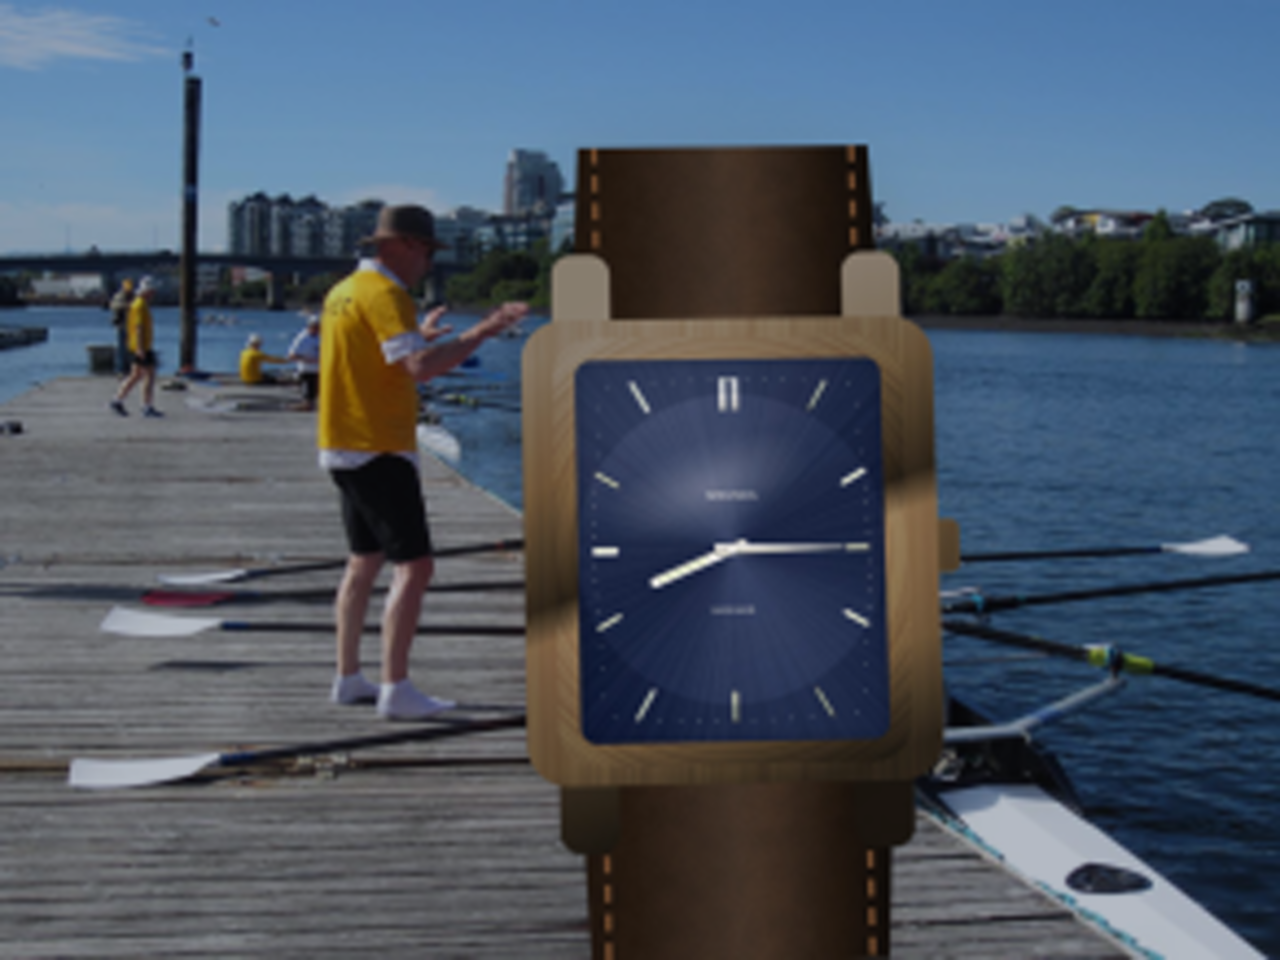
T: 8 h 15 min
